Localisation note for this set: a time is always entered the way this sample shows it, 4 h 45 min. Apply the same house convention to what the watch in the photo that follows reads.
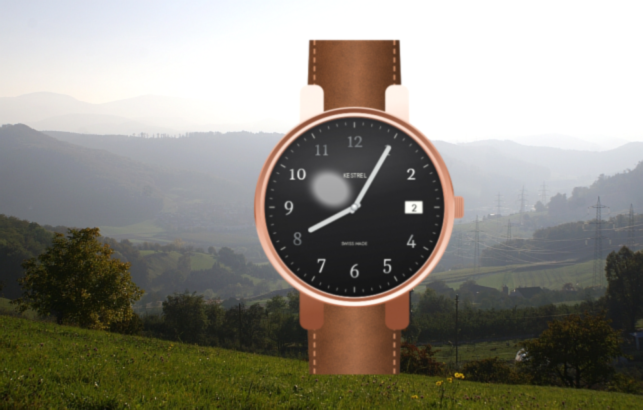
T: 8 h 05 min
